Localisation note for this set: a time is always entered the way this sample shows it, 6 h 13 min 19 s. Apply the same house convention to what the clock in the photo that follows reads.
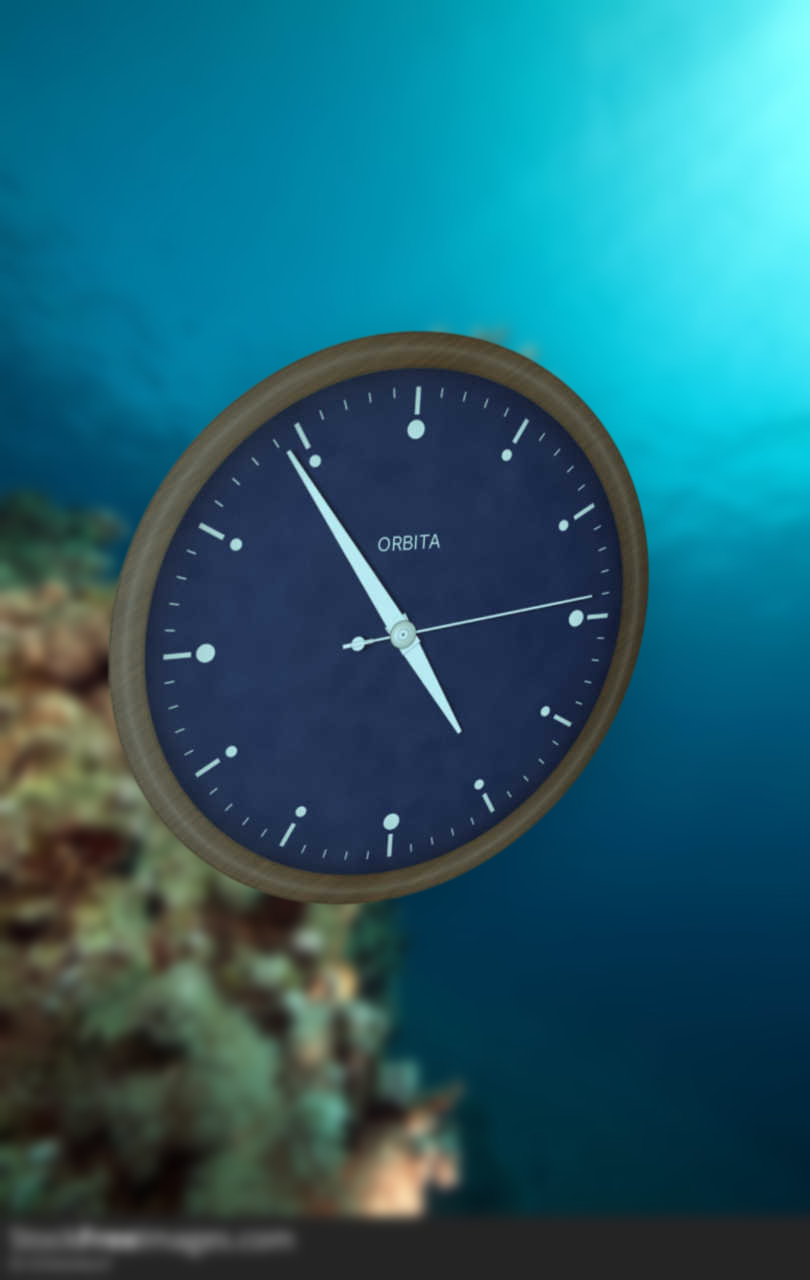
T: 4 h 54 min 14 s
